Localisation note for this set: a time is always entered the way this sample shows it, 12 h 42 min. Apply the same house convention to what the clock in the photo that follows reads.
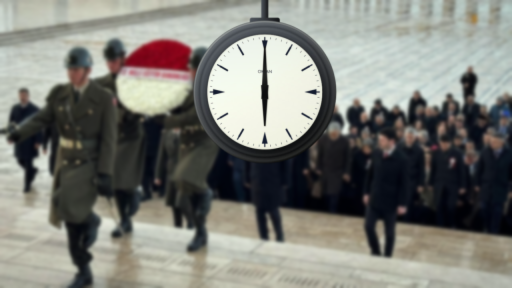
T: 6 h 00 min
